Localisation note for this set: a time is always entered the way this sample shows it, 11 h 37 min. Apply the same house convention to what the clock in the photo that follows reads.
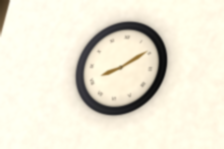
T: 8 h 09 min
